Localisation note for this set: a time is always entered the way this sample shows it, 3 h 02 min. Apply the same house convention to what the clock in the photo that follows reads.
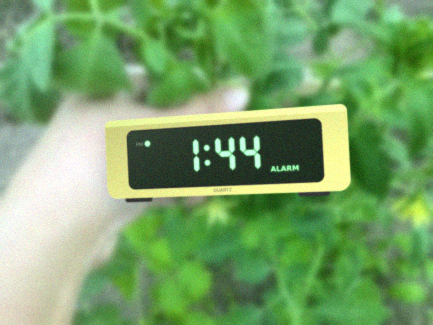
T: 1 h 44 min
